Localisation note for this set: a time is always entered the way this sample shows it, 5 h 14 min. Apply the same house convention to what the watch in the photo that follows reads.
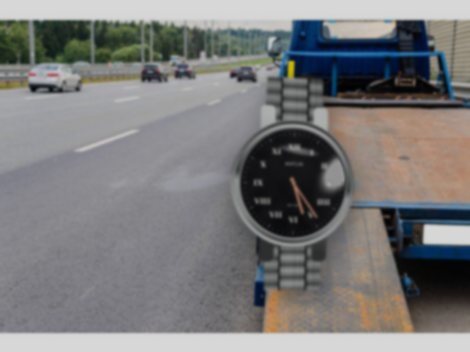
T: 5 h 24 min
